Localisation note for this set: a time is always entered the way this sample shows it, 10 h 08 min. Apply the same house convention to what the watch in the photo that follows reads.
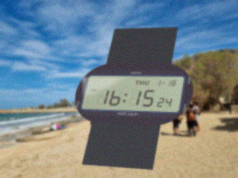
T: 16 h 15 min
